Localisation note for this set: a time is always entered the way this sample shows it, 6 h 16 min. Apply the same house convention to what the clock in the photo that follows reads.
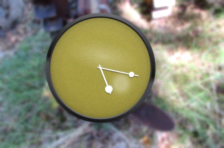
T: 5 h 17 min
